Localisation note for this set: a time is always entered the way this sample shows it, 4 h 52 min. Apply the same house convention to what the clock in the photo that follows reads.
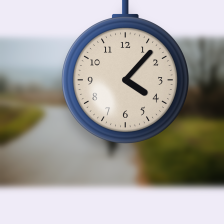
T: 4 h 07 min
